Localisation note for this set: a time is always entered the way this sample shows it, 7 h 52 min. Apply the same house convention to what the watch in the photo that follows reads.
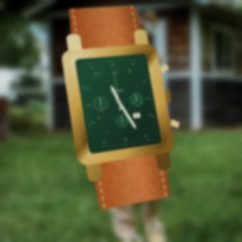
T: 11 h 26 min
